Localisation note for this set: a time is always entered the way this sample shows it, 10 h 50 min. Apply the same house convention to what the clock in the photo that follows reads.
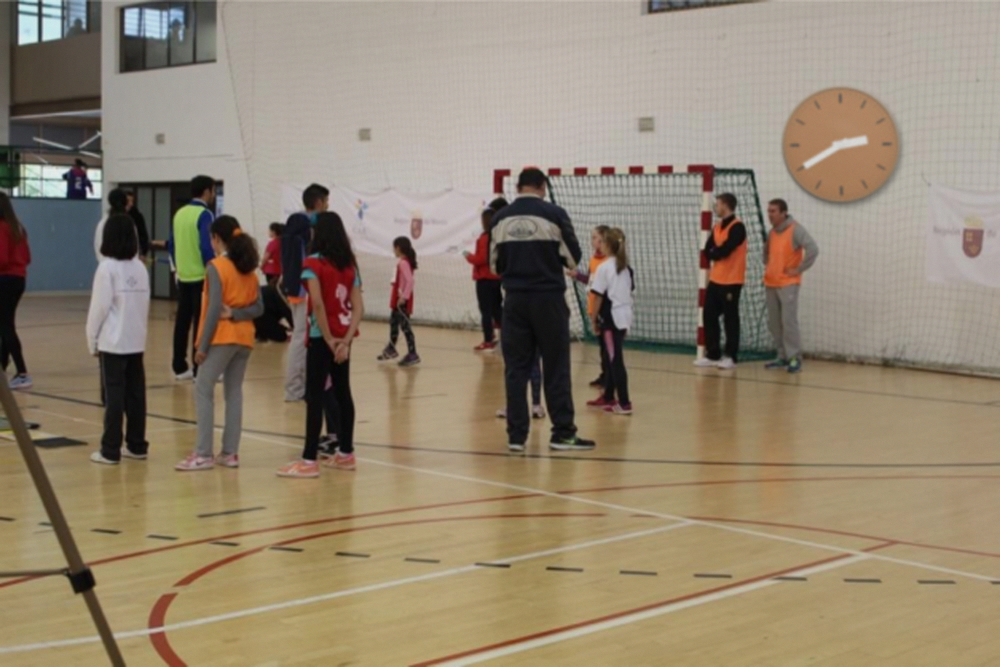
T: 2 h 40 min
